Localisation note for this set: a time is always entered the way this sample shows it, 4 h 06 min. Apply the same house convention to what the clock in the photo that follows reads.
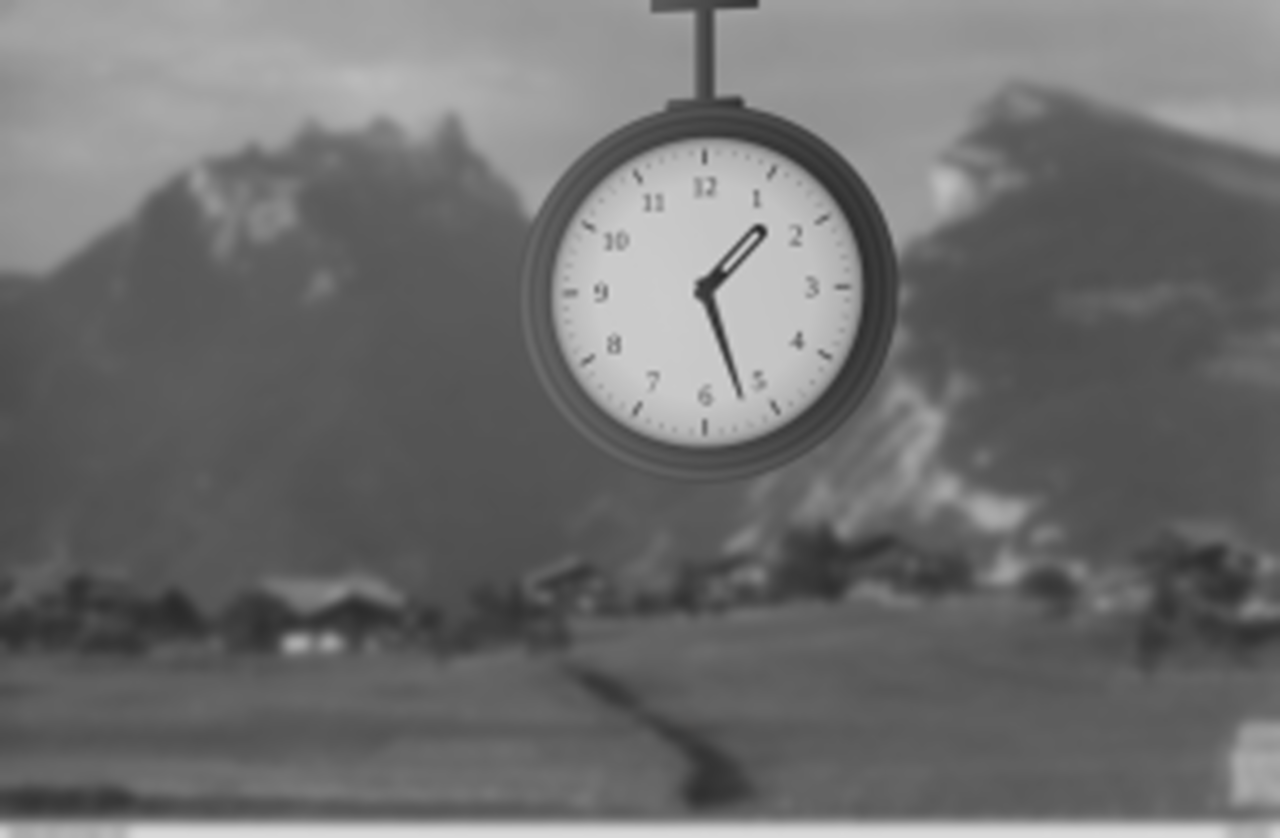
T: 1 h 27 min
